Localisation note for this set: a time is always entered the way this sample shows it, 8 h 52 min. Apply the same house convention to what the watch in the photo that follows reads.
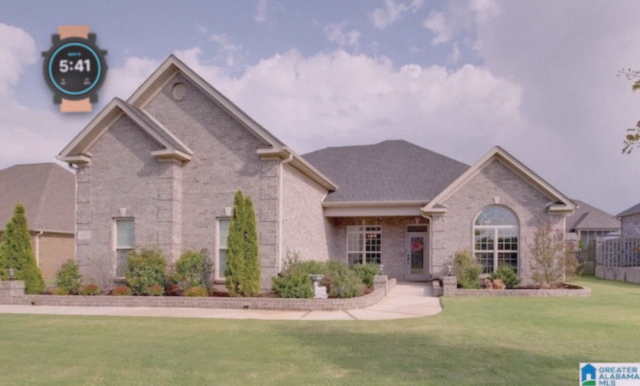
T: 5 h 41 min
